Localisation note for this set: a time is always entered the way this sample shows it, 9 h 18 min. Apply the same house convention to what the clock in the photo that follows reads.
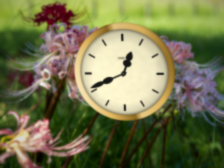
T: 12 h 41 min
